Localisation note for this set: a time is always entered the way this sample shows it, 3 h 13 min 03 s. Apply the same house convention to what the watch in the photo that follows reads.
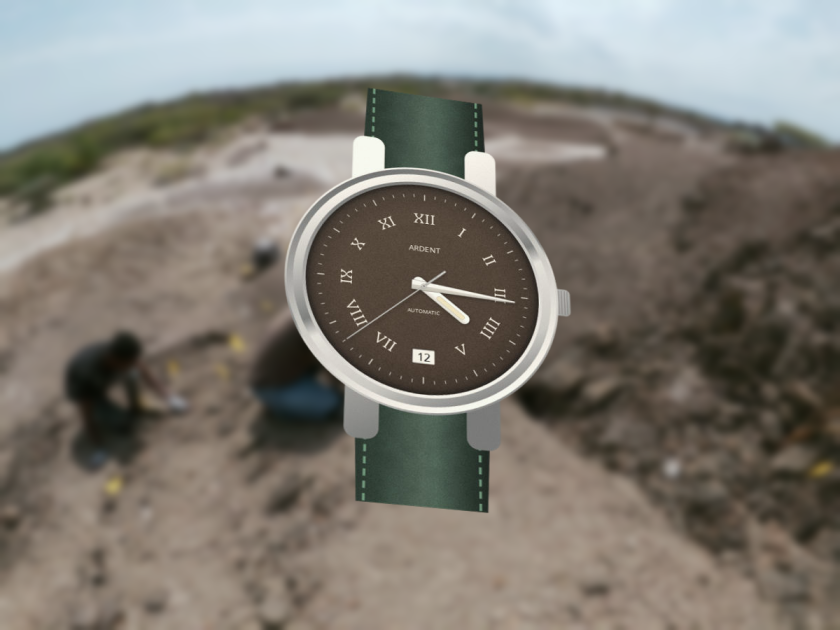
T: 4 h 15 min 38 s
